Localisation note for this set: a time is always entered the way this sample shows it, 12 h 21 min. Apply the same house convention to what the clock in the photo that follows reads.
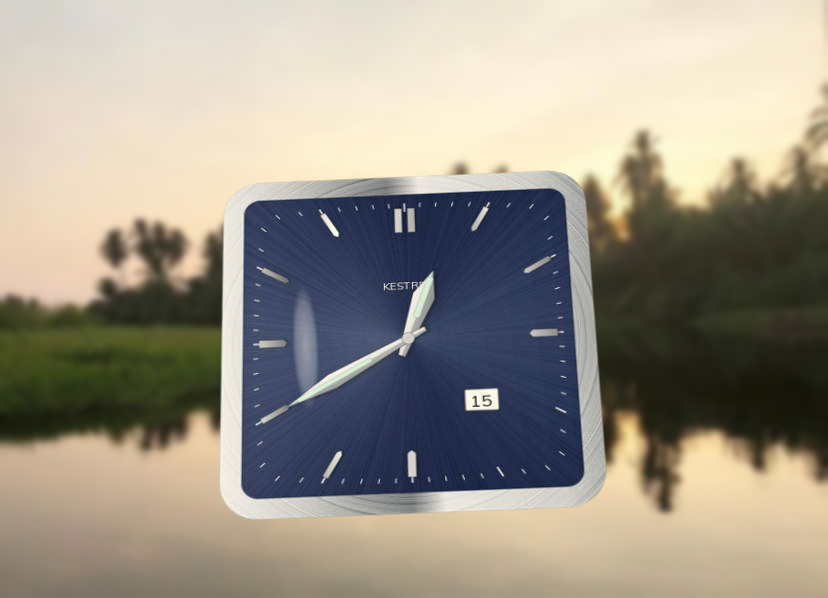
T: 12 h 40 min
